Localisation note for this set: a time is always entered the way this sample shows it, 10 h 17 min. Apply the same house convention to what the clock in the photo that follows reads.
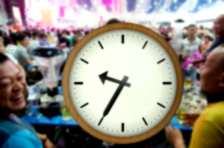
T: 9 h 35 min
